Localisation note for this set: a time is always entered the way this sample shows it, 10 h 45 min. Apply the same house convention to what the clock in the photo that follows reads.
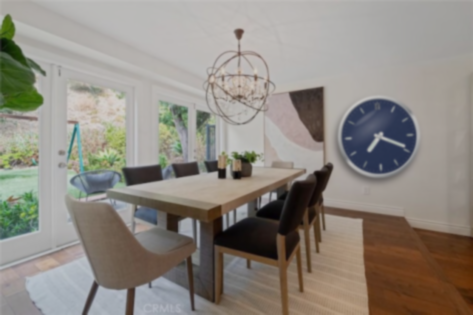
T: 7 h 19 min
